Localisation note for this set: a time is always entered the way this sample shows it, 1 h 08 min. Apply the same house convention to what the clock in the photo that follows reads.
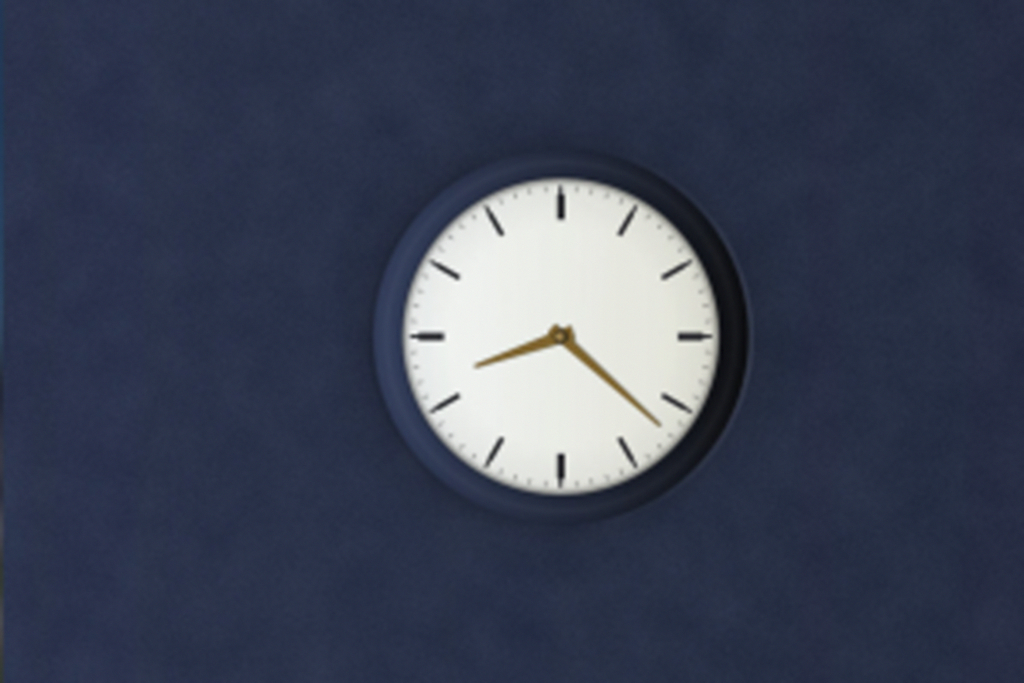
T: 8 h 22 min
